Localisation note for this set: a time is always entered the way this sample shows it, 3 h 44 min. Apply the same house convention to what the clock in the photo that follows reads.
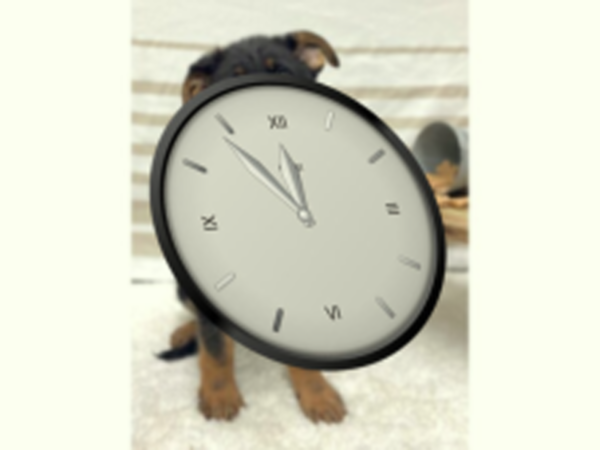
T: 11 h 54 min
